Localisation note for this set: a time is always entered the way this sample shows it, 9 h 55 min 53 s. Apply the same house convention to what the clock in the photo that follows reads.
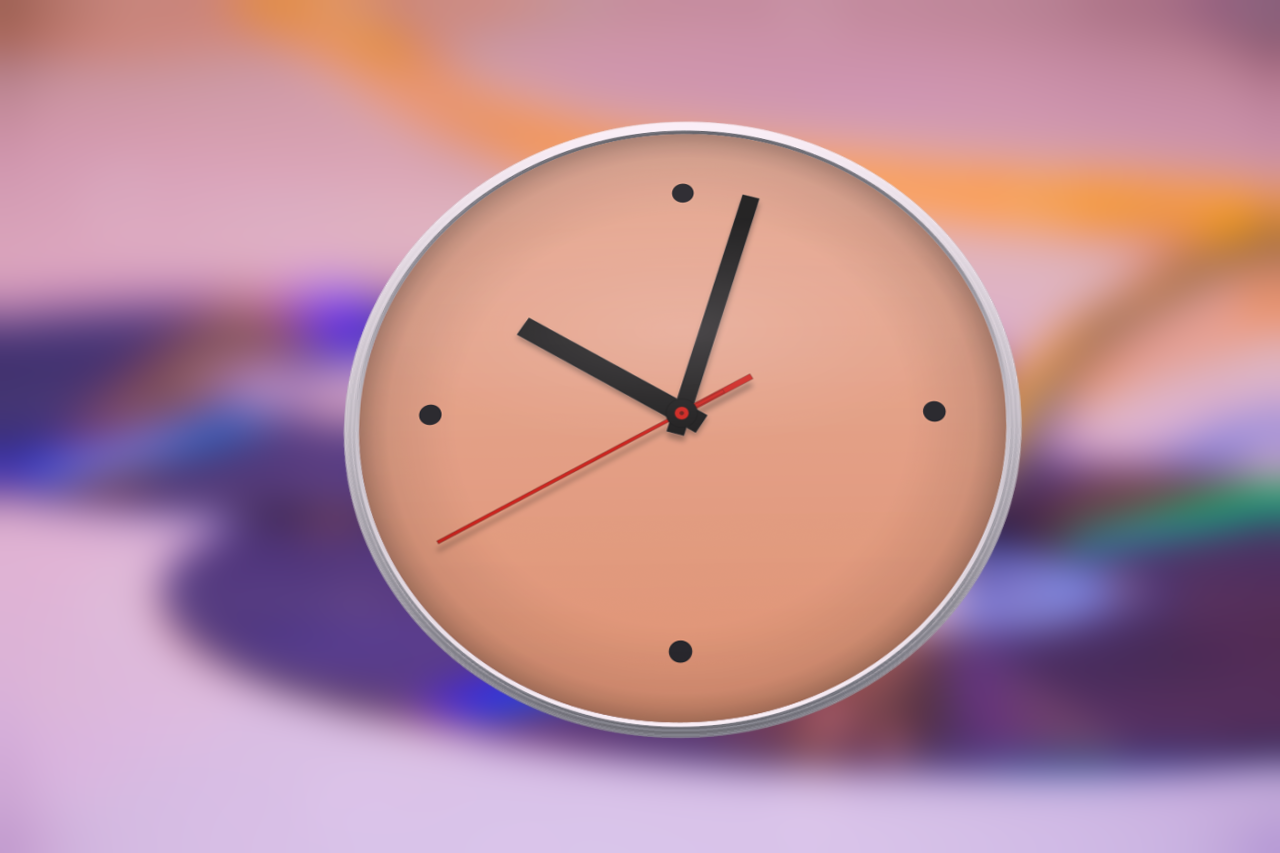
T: 10 h 02 min 40 s
